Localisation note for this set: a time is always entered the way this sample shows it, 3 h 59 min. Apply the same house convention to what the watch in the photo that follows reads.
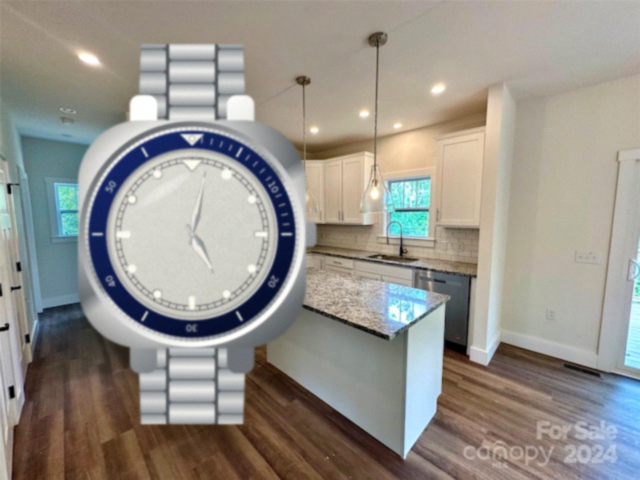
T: 5 h 02 min
